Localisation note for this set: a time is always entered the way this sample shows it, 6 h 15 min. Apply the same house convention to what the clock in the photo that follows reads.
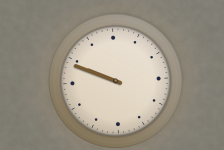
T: 9 h 49 min
